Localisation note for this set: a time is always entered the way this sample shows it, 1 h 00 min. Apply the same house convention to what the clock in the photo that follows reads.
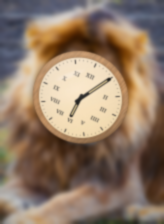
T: 6 h 05 min
